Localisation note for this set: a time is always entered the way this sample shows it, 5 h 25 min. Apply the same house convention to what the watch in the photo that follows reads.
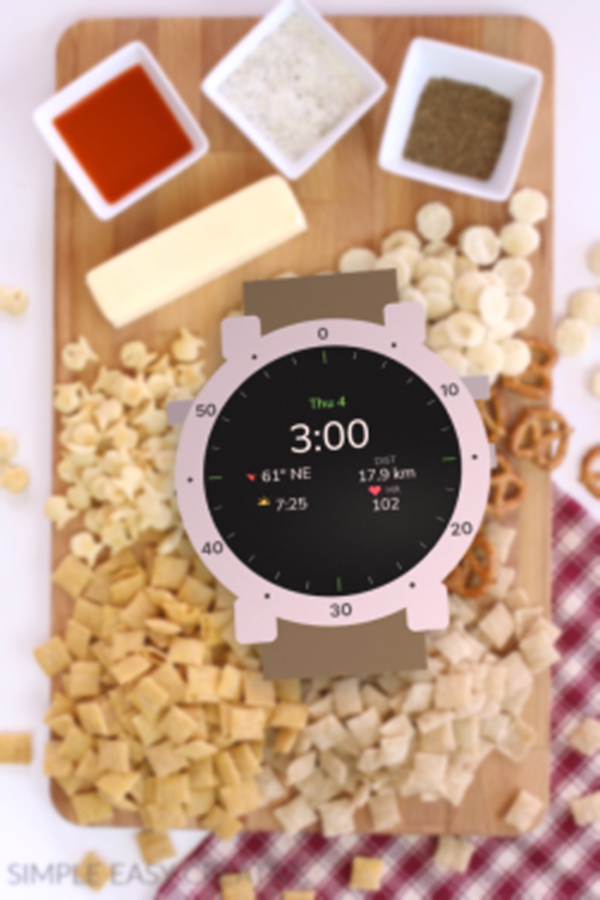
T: 3 h 00 min
